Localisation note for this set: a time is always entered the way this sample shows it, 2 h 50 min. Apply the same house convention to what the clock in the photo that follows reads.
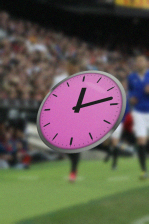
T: 12 h 13 min
